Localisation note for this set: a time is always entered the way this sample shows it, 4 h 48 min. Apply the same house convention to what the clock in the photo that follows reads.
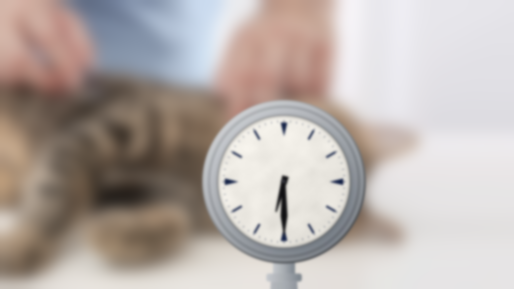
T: 6 h 30 min
